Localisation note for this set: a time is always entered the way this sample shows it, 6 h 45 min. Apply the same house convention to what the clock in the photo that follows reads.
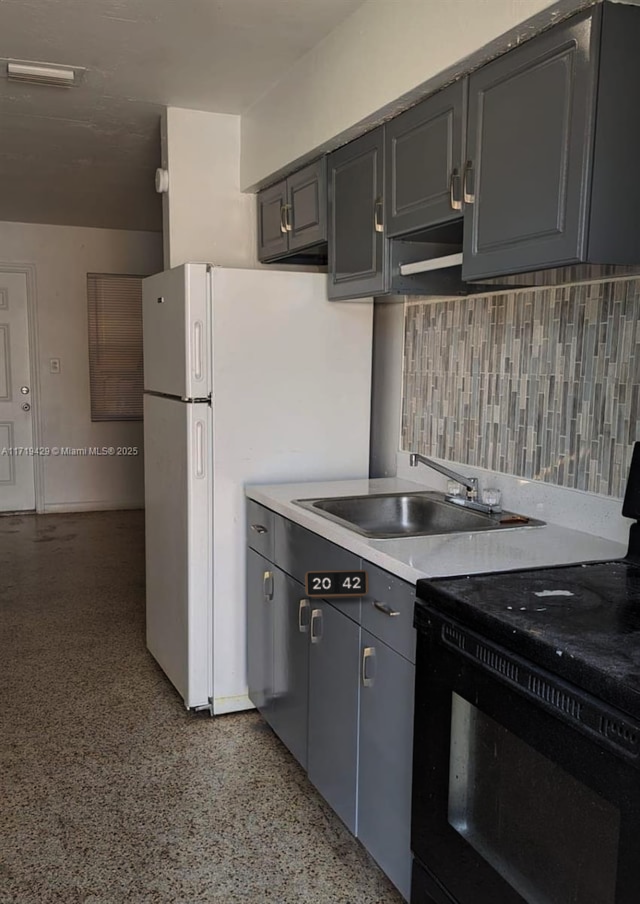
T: 20 h 42 min
